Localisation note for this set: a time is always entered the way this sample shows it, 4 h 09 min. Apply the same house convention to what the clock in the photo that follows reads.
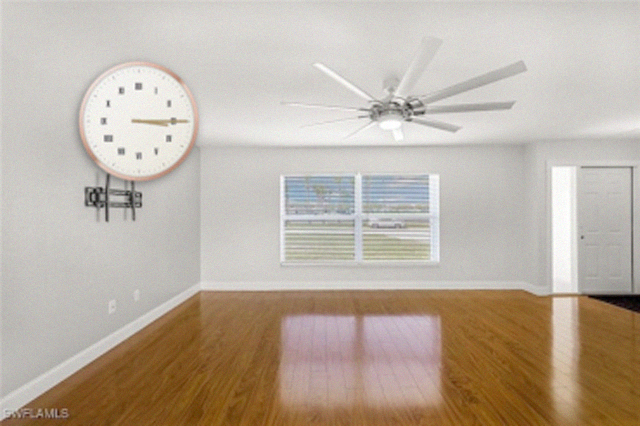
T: 3 h 15 min
